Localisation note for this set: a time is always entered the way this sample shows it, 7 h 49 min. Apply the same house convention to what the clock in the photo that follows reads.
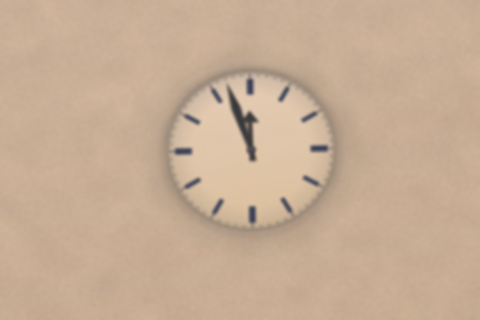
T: 11 h 57 min
